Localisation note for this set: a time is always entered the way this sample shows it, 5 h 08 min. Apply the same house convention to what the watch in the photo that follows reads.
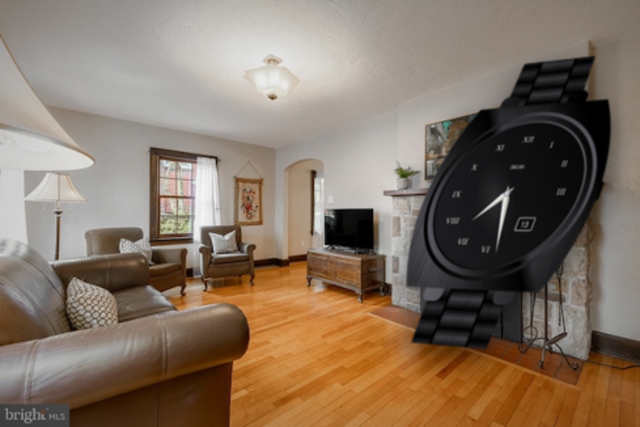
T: 7 h 28 min
